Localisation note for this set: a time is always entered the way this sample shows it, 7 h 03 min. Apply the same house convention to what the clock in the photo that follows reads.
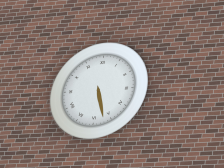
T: 5 h 27 min
